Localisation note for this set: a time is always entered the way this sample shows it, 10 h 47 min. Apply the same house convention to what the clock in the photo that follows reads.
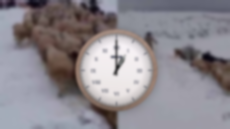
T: 1 h 00 min
